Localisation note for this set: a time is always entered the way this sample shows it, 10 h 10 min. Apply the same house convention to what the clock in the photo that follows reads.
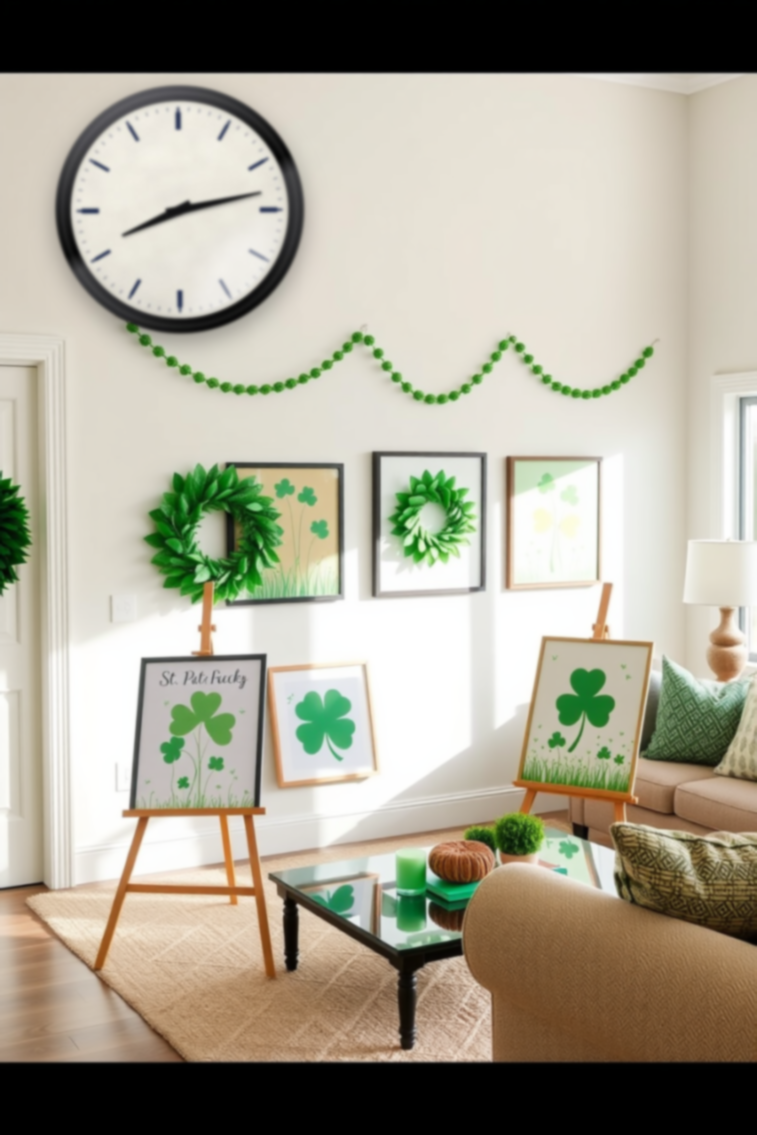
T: 8 h 13 min
